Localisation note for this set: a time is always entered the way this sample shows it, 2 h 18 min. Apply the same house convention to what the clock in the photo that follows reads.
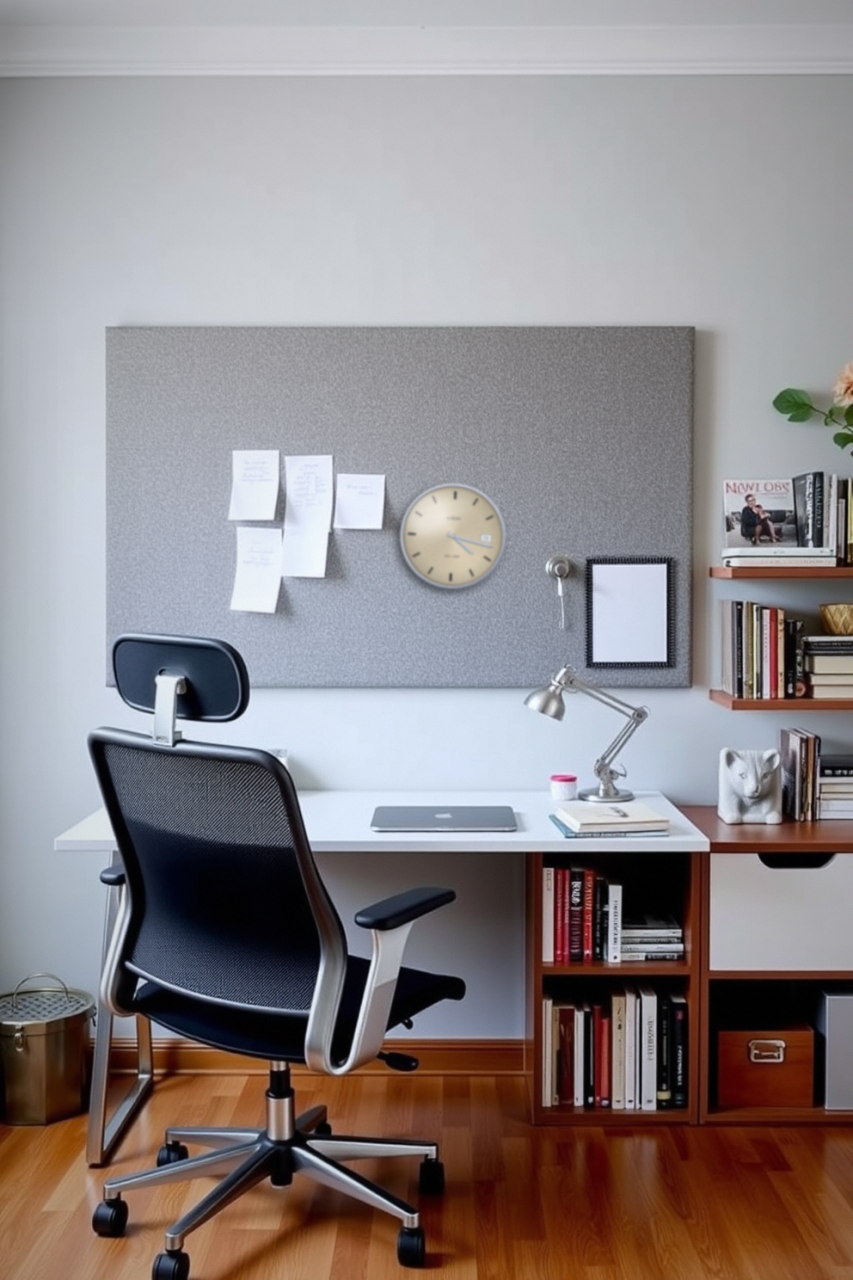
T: 4 h 17 min
